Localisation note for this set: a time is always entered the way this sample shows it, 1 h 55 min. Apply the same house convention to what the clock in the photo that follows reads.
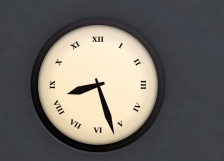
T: 8 h 27 min
